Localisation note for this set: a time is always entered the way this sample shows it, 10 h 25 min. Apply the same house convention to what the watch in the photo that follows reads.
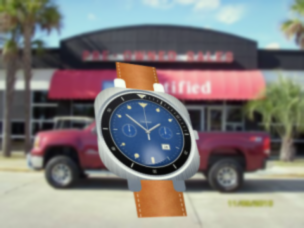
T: 1 h 52 min
